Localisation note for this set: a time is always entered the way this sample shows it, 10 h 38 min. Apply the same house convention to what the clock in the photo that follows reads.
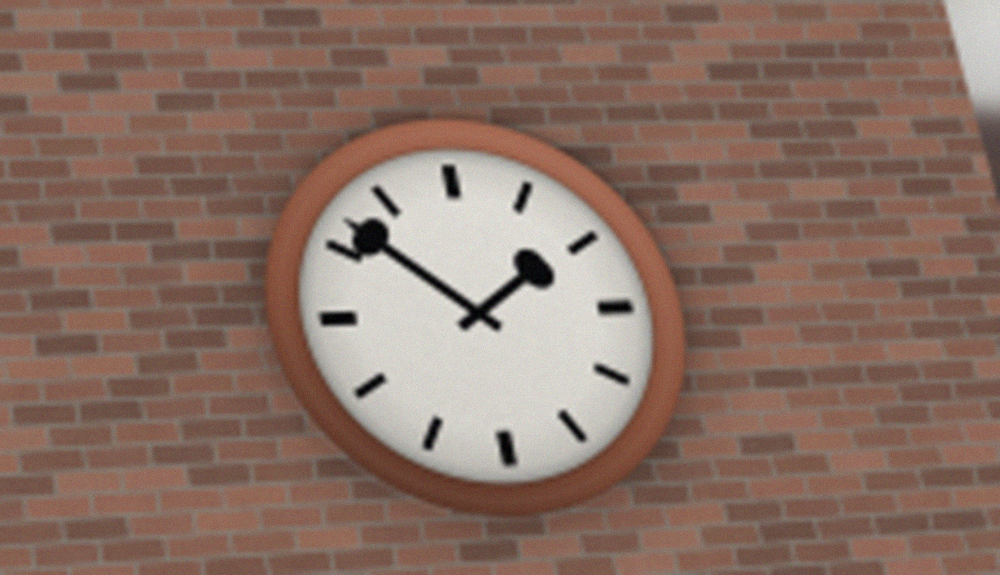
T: 1 h 52 min
